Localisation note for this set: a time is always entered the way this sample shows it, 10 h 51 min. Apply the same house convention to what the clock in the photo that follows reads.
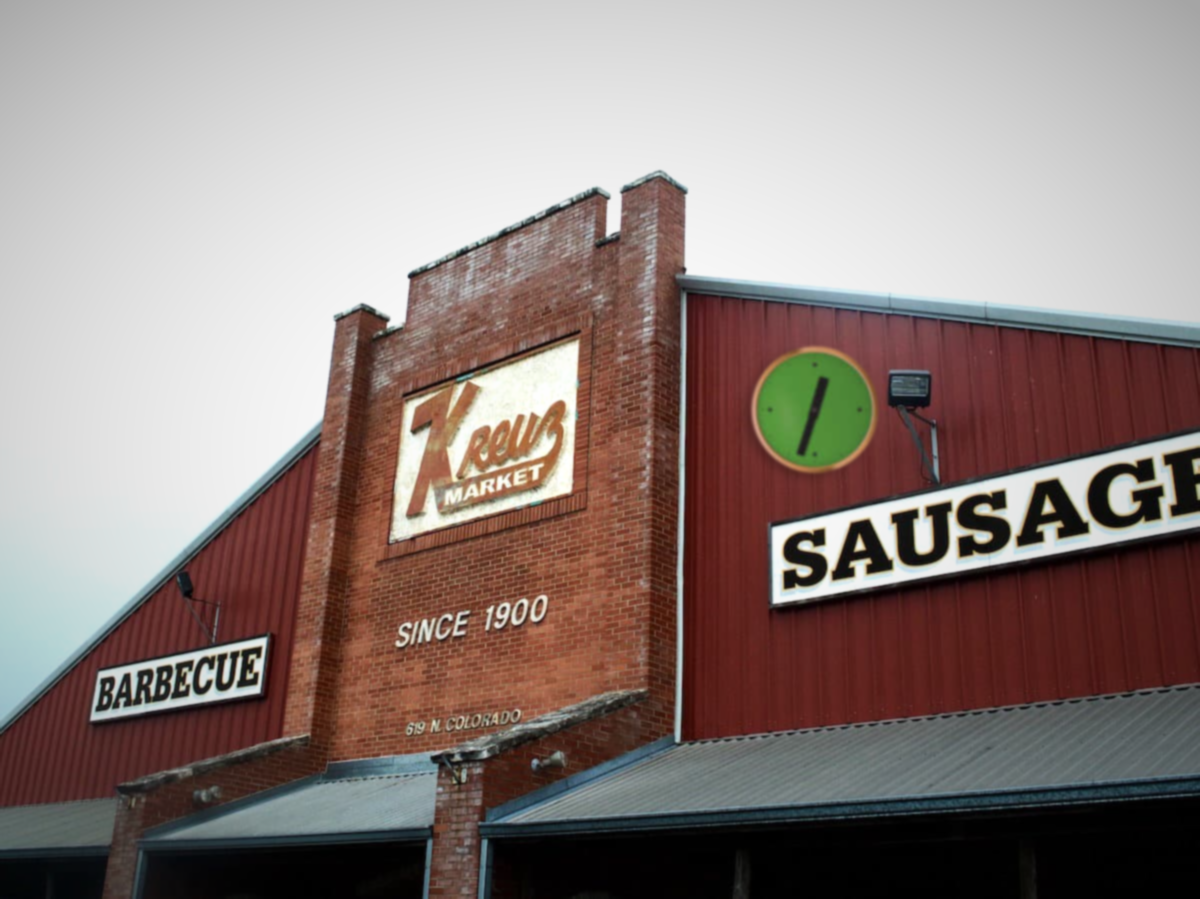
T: 12 h 33 min
